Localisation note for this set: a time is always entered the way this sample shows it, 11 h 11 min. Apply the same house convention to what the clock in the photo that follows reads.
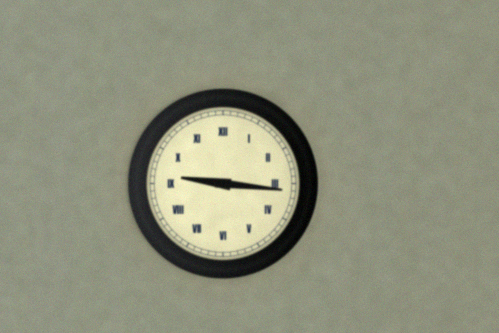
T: 9 h 16 min
